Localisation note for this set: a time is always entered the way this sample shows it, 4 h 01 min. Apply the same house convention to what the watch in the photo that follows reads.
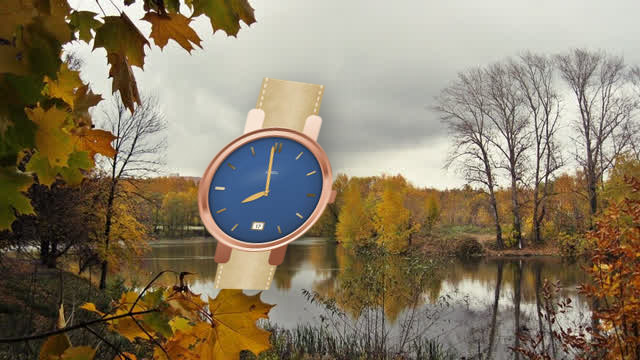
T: 7 h 59 min
